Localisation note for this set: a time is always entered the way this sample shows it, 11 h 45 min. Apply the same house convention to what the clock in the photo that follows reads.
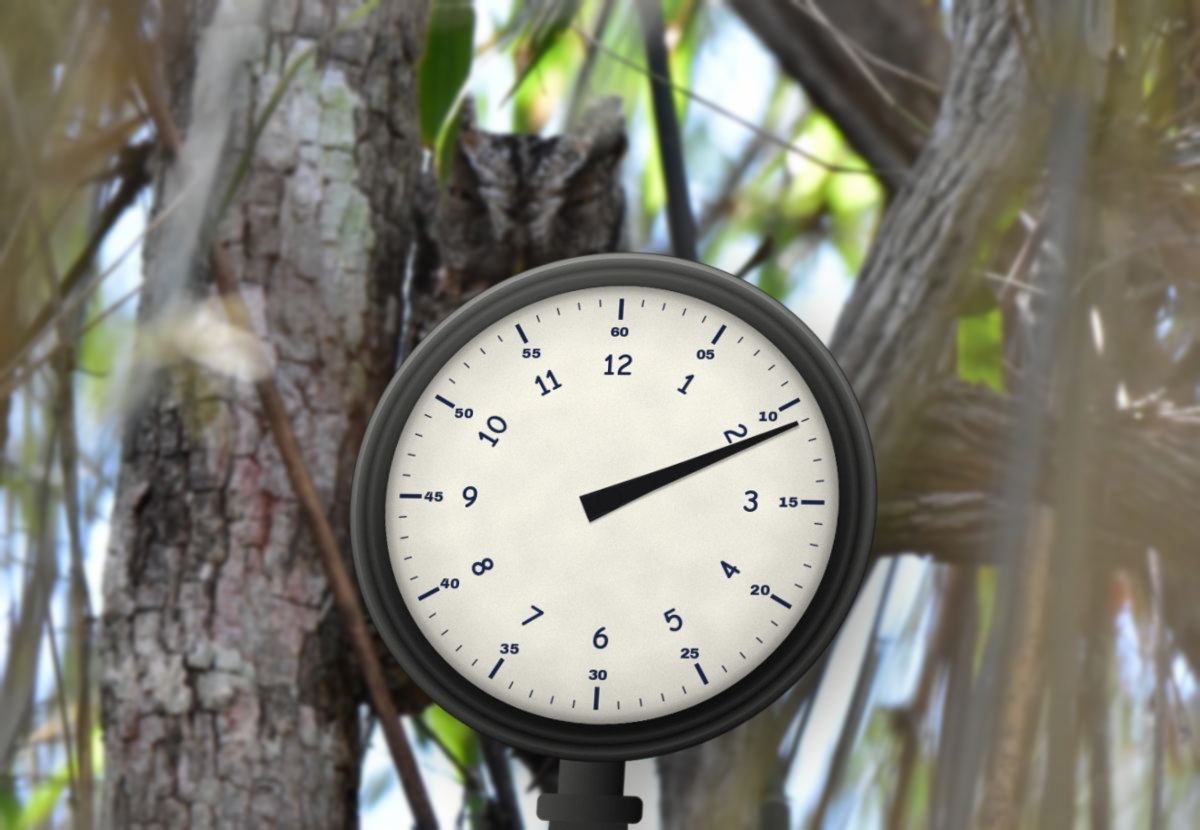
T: 2 h 11 min
